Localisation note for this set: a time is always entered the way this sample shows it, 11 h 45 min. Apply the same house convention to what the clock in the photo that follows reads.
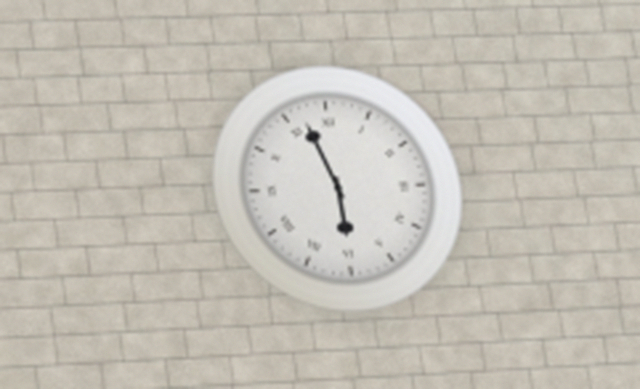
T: 5 h 57 min
